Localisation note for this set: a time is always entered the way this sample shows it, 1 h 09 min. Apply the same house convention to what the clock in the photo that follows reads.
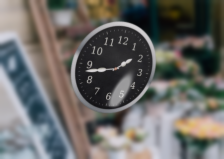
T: 1 h 43 min
